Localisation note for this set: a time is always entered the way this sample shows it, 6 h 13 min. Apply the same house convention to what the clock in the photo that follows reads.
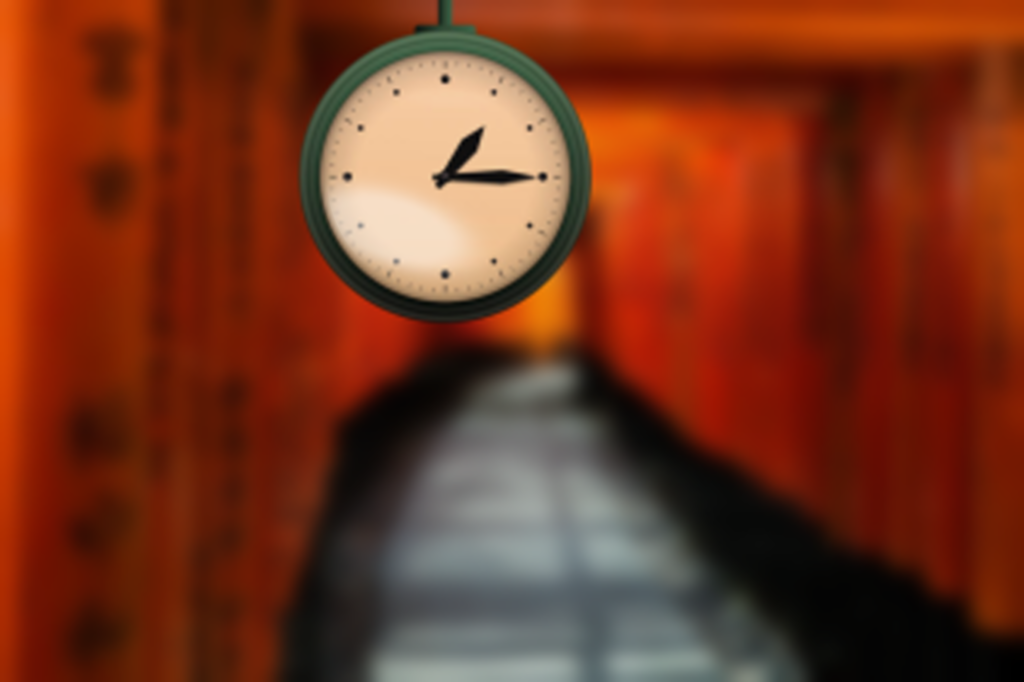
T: 1 h 15 min
